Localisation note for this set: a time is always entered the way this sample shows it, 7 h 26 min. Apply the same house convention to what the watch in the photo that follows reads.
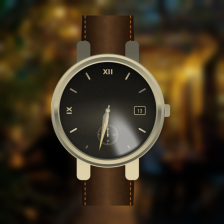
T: 6 h 32 min
